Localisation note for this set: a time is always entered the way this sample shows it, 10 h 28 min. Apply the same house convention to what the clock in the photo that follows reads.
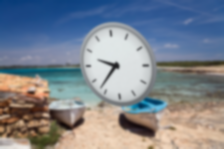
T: 9 h 37 min
